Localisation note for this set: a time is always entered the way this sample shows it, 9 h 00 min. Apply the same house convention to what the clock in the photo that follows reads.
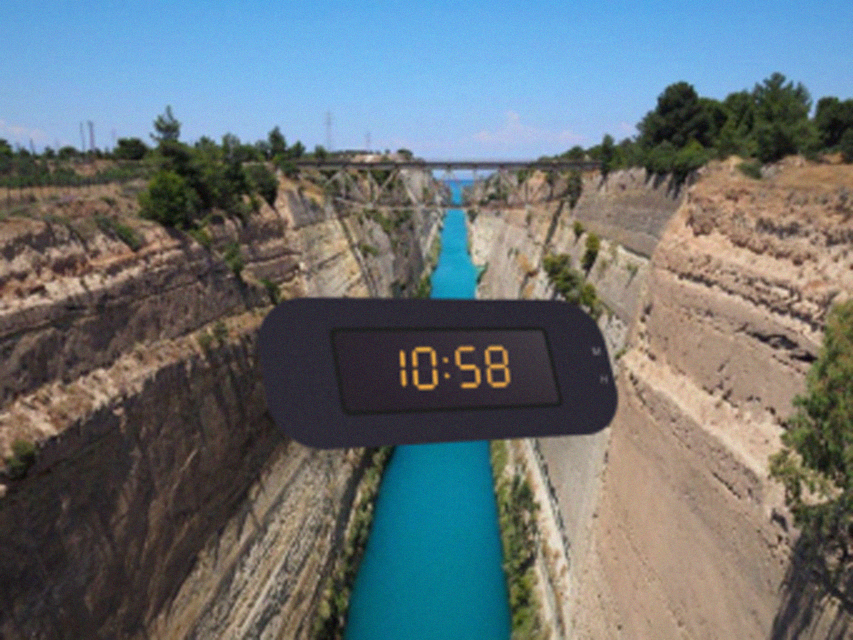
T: 10 h 58 min
